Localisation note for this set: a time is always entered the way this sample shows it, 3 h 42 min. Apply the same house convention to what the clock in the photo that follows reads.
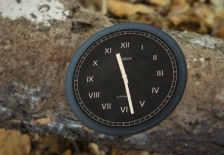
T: 11 h 28 min
